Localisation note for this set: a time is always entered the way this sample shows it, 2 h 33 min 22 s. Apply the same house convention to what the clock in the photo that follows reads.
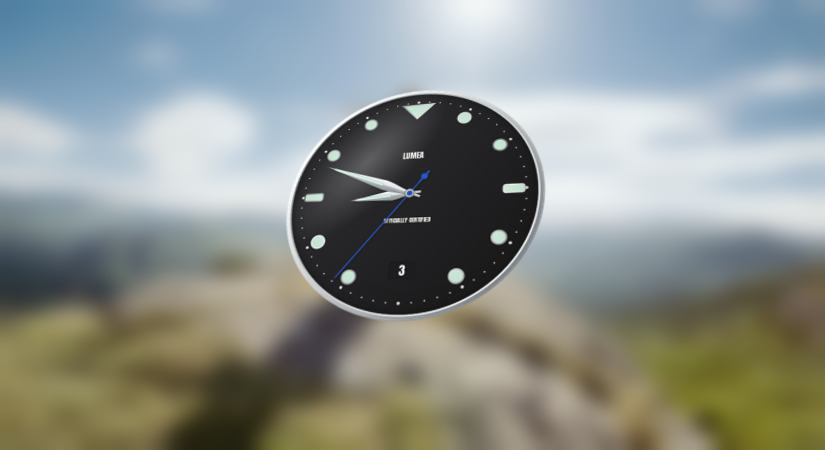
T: 8 h 48 min 36 s
